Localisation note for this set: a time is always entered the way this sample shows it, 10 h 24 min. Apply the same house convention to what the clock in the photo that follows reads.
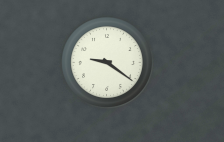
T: 9 h 21 min
